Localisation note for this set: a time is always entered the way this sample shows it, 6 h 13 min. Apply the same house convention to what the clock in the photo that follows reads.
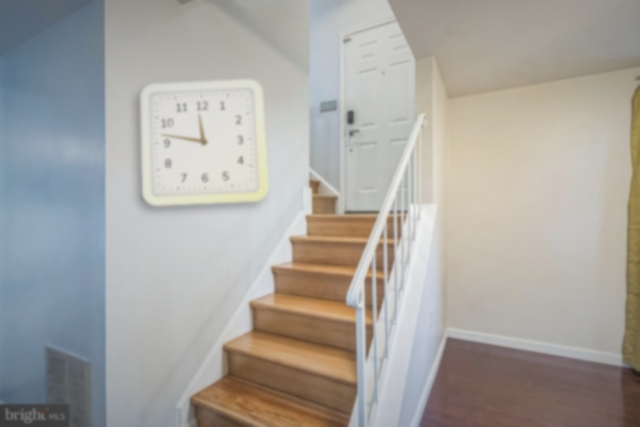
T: 11 h 47 min
